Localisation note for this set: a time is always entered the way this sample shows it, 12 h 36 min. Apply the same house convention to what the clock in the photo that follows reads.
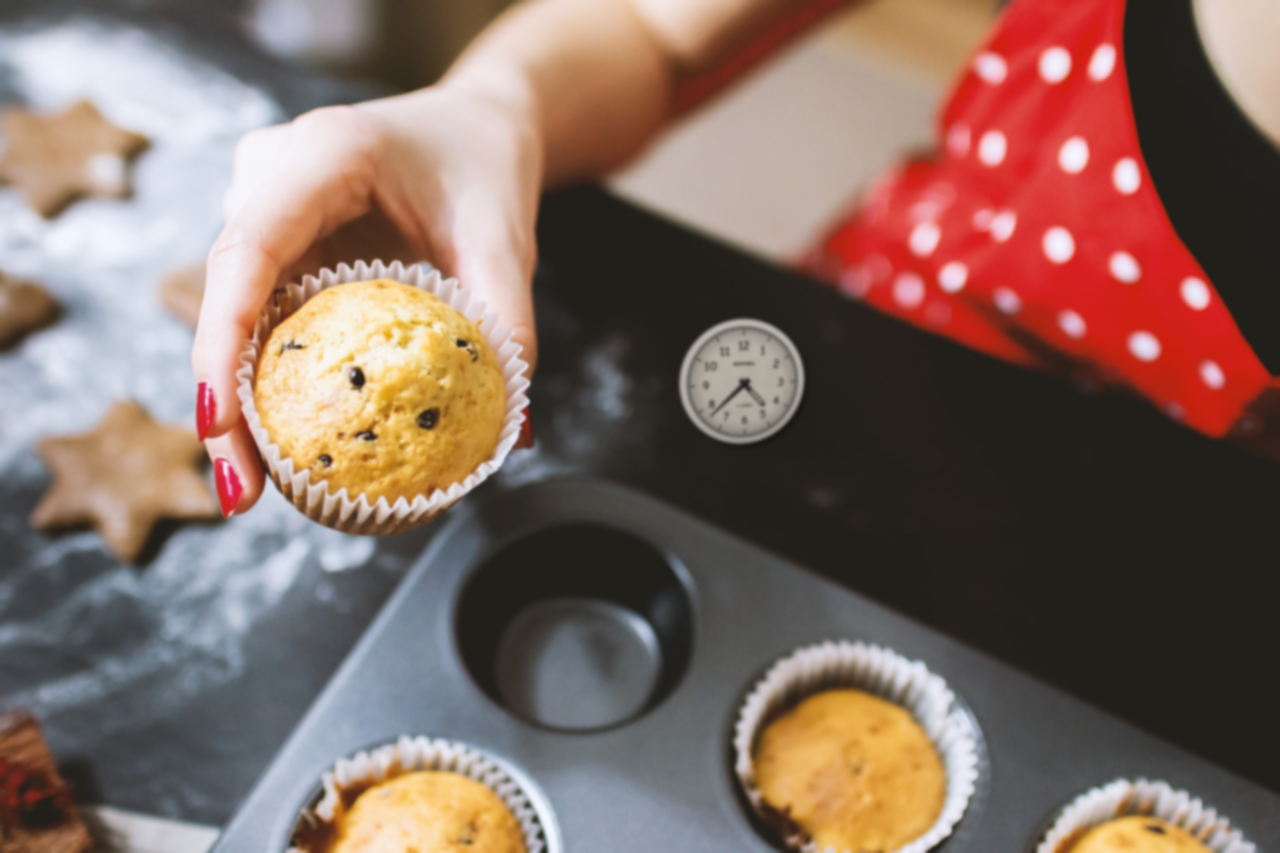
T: 4 h 38 min
